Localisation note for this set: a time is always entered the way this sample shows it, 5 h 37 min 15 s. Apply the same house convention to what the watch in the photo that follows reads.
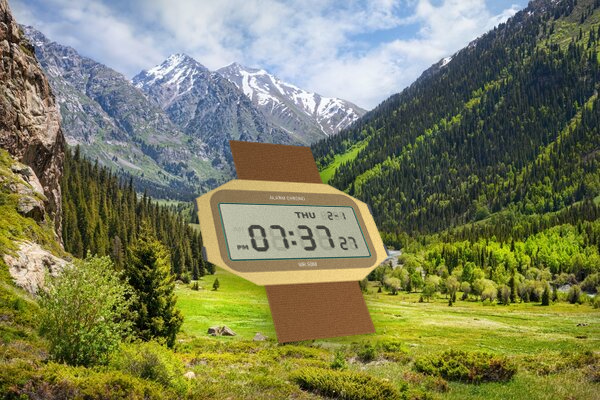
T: 7 h 37 min 27 s
